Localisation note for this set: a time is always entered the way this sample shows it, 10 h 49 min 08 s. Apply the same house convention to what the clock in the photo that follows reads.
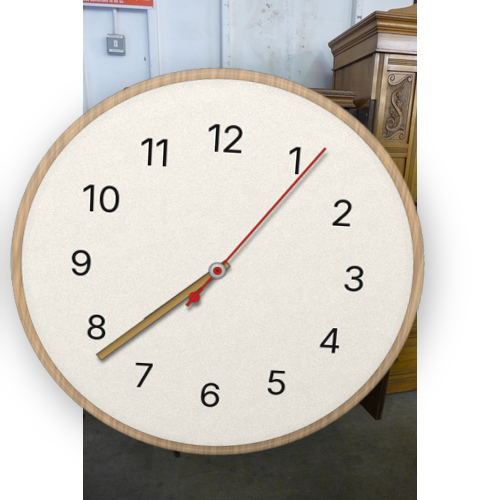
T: 7 h 38 min 06 s
